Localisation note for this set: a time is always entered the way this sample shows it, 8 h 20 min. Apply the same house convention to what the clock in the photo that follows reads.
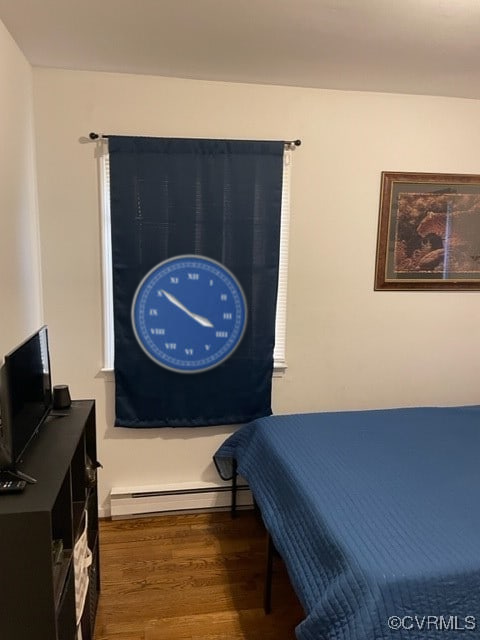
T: 3 h 51 min
